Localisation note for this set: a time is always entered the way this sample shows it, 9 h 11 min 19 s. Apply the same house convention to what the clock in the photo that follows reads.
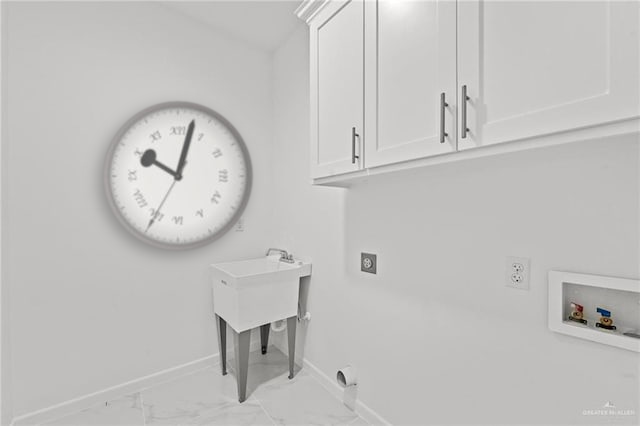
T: 10 h 02 min 35 s
